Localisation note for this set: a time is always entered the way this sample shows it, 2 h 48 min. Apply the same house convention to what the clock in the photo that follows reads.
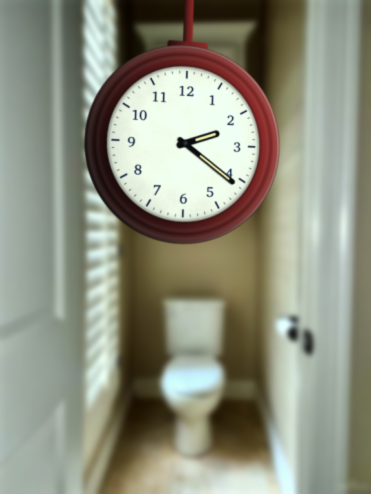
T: 2 h 21 min
